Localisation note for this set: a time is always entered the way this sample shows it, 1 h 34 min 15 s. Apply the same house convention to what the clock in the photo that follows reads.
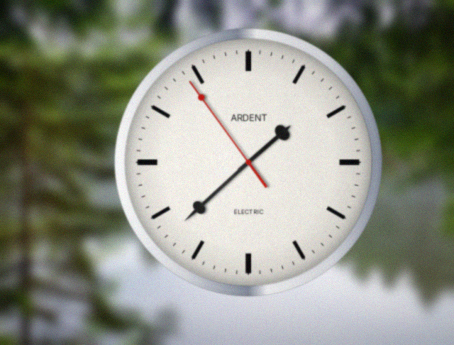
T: 1 h 37 min 54 s
